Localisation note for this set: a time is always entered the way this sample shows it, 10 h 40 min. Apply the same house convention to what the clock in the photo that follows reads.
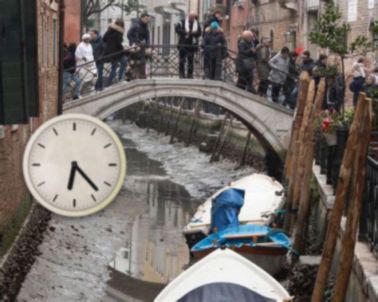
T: 6 h 23 min
